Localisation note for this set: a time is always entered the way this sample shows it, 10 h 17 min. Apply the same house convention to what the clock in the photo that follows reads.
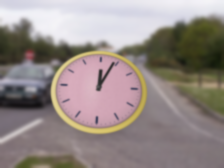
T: 12 h 04 min
